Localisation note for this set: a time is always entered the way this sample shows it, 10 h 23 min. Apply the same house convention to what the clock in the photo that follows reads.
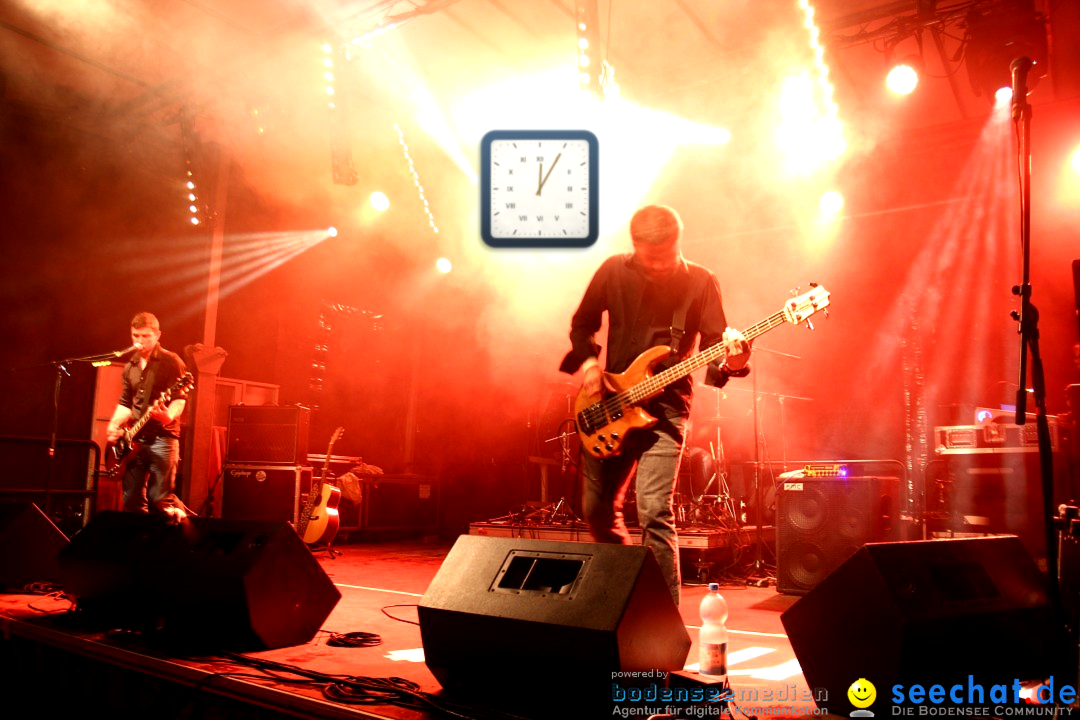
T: 12 h 05 min
